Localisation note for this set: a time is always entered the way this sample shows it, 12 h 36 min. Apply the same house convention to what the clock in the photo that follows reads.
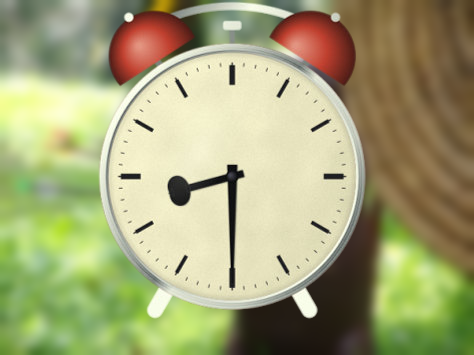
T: 8 h 30 min
